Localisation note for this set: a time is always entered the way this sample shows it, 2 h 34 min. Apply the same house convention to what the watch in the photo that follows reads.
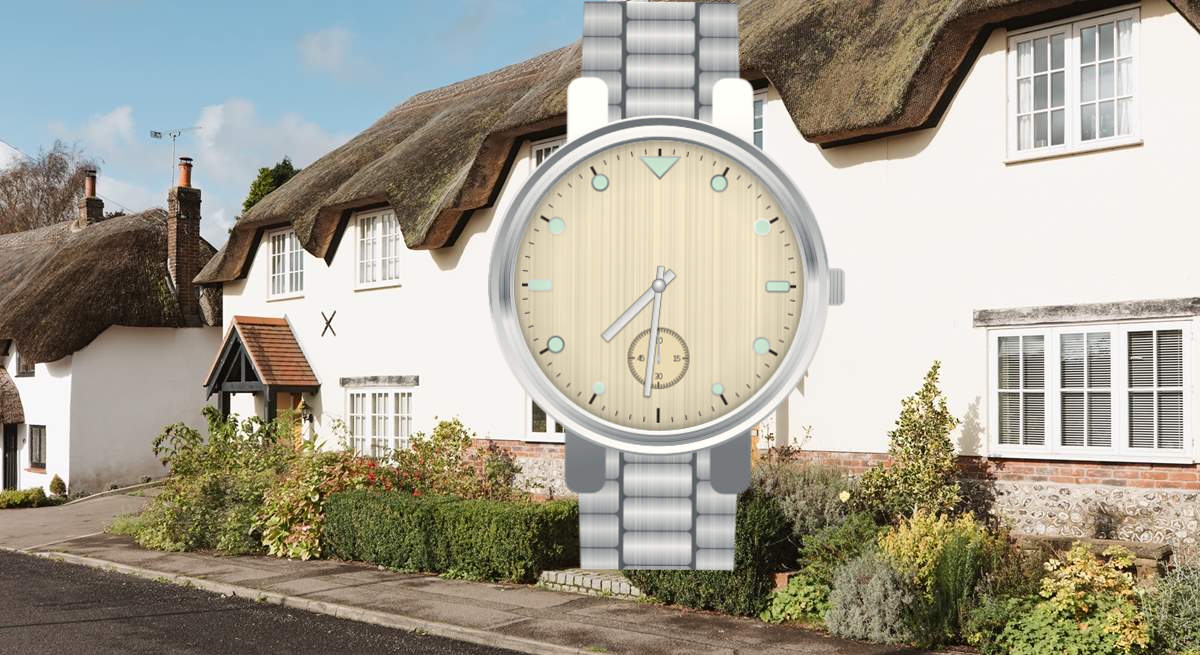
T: 7 h 31 min
